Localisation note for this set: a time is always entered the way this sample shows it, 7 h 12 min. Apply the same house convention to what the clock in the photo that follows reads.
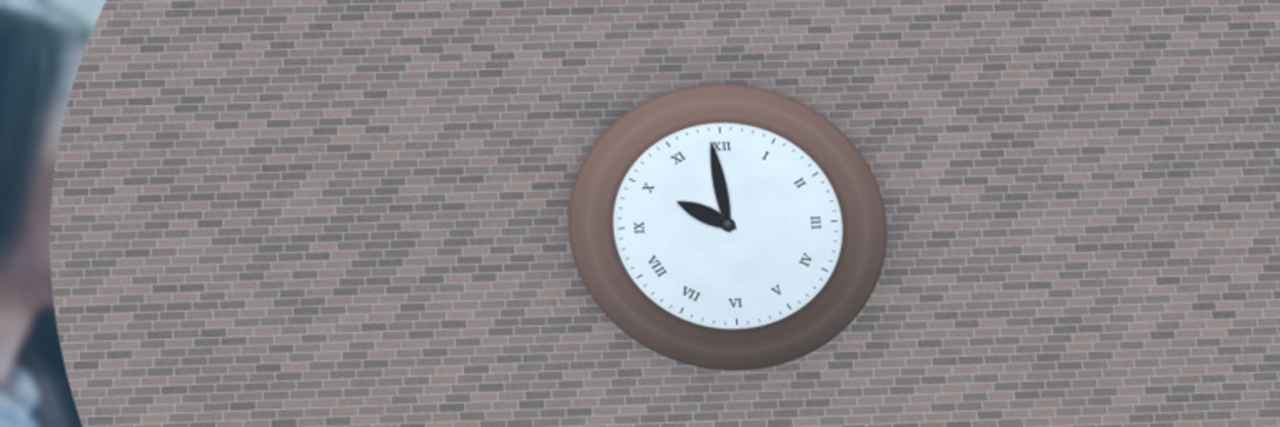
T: 9 h 59 min
